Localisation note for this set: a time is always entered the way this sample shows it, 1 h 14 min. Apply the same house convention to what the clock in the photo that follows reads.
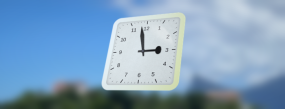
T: 2 h 58 min
